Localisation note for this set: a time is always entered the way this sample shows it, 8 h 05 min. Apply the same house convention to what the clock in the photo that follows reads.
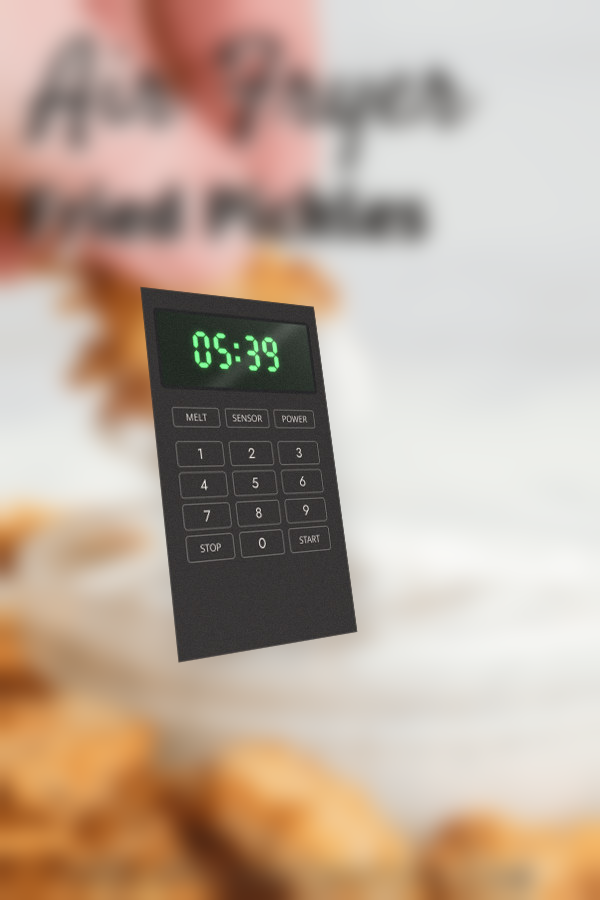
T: 5 h 39 min
